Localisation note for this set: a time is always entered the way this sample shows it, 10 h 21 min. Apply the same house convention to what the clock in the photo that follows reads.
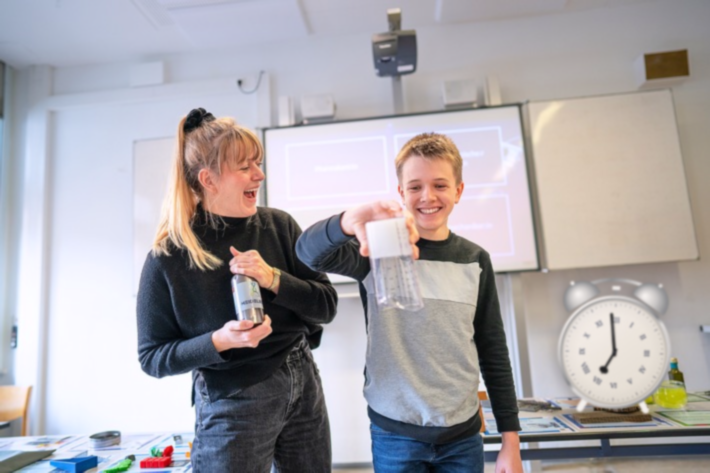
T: 6 h 59 min
